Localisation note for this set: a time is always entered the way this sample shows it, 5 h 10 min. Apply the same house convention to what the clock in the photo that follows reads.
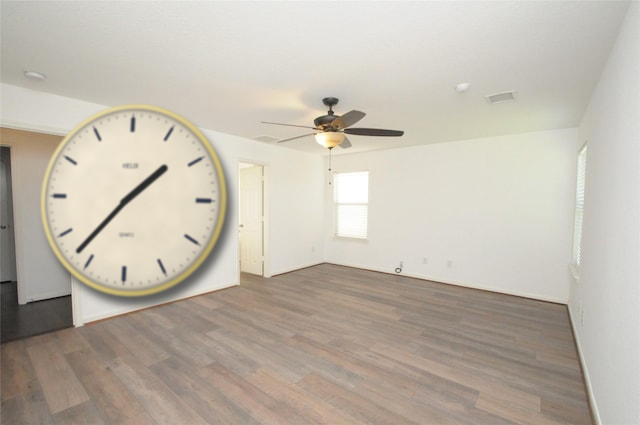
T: 1 h 37 min
